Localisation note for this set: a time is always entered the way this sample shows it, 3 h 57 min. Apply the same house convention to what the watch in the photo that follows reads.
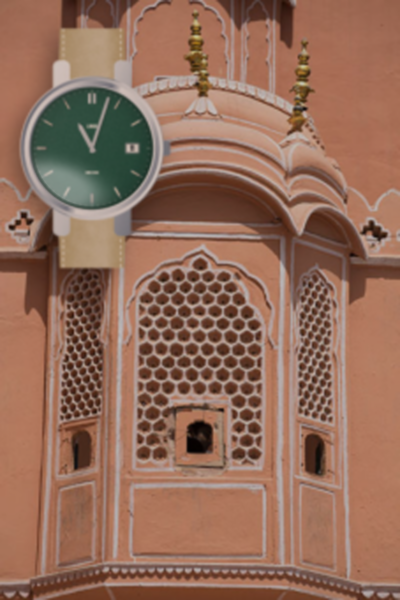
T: 11 h 03 min
